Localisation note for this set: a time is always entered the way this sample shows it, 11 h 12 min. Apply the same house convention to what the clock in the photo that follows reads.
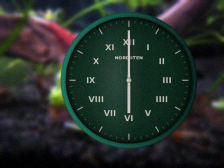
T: 6 h 00 min
